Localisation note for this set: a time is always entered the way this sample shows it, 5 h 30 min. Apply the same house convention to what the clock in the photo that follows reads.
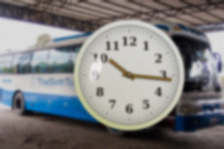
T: 10 h 16 min
